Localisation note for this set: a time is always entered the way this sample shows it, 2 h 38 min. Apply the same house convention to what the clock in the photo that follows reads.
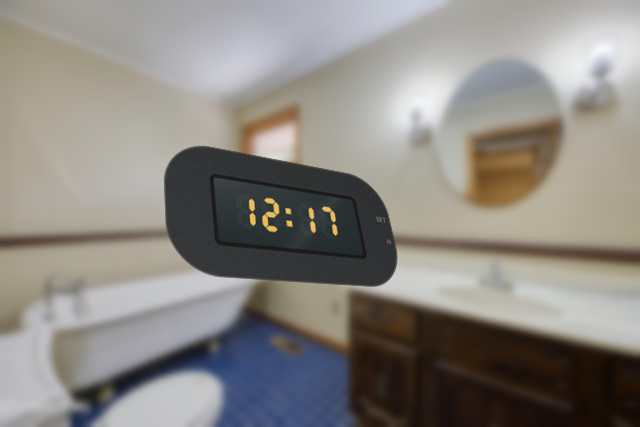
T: 12 h 17 min
